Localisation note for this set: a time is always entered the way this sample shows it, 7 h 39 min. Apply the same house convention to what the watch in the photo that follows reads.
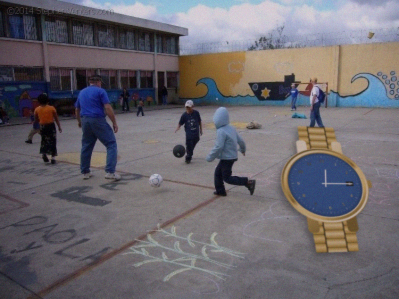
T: 12 h 15 min
